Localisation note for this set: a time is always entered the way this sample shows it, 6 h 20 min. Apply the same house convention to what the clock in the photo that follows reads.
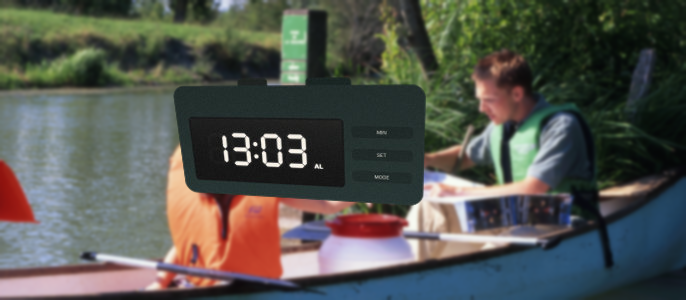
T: 13 h 03 min
